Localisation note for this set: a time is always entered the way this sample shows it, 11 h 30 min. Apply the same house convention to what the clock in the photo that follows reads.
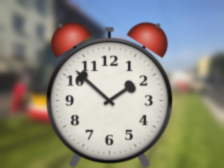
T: 1 h 52 min
